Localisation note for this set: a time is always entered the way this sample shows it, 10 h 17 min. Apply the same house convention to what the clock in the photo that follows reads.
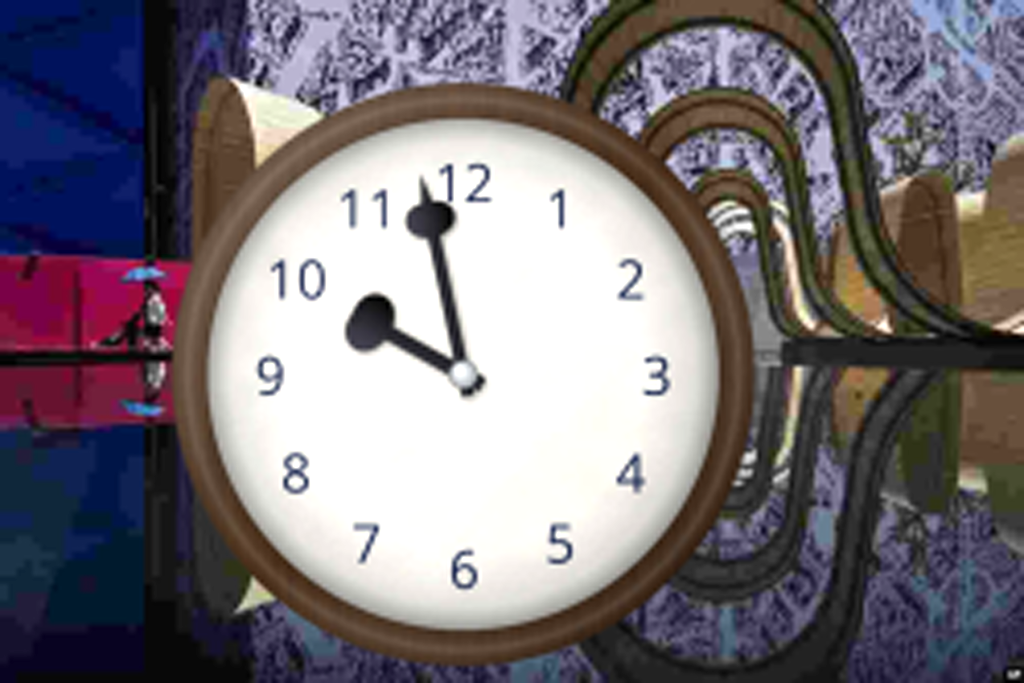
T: 9 h 58 min
